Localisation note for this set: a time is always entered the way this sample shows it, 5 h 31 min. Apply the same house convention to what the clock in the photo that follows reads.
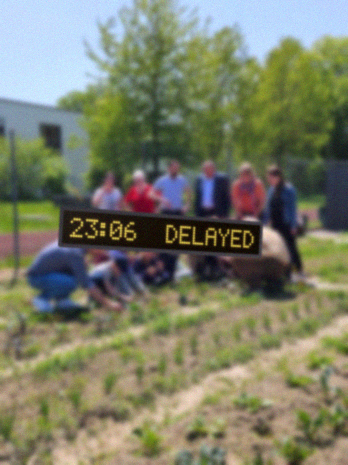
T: 23 h 06 min
